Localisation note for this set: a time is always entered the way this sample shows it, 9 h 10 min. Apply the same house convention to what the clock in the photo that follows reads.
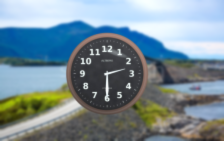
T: 2 h 30 min
